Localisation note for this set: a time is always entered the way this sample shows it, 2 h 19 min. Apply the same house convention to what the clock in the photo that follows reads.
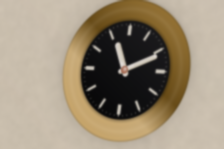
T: 11 h 11 min
